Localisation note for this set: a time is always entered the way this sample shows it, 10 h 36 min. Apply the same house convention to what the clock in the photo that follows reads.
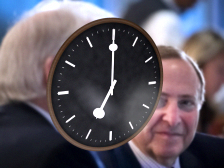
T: 7 h 00 min
